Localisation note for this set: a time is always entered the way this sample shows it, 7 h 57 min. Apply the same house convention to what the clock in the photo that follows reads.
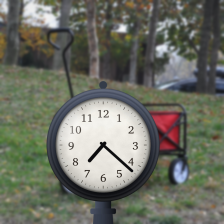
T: 7 h 22 min
